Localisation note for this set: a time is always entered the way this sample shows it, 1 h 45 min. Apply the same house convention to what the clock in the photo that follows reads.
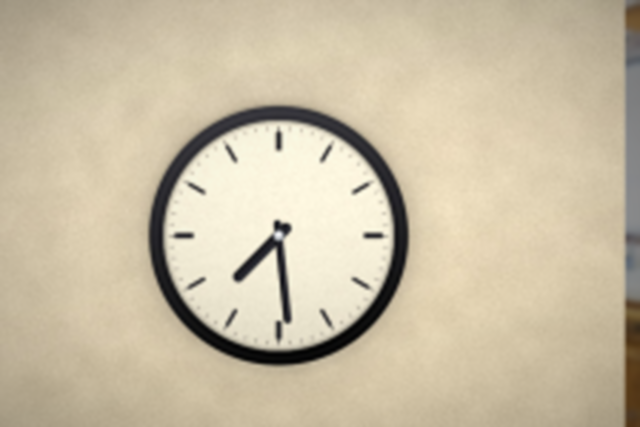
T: 7 h 29 min
